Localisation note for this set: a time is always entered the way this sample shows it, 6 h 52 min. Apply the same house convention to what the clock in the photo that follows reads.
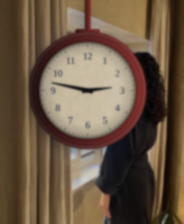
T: 2 h 47 min
